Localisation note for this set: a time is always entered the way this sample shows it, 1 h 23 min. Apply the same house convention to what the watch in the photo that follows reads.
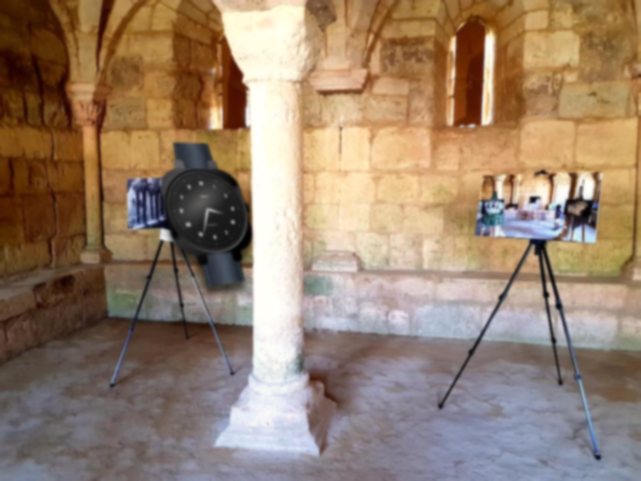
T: 3 h 34 min
